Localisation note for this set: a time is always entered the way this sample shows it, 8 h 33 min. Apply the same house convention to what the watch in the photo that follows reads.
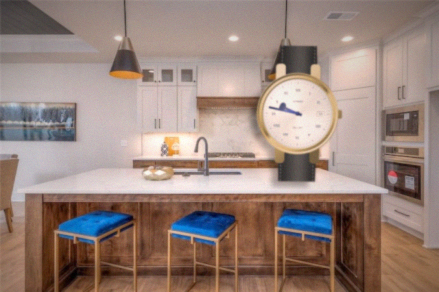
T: 9 h 47 min
